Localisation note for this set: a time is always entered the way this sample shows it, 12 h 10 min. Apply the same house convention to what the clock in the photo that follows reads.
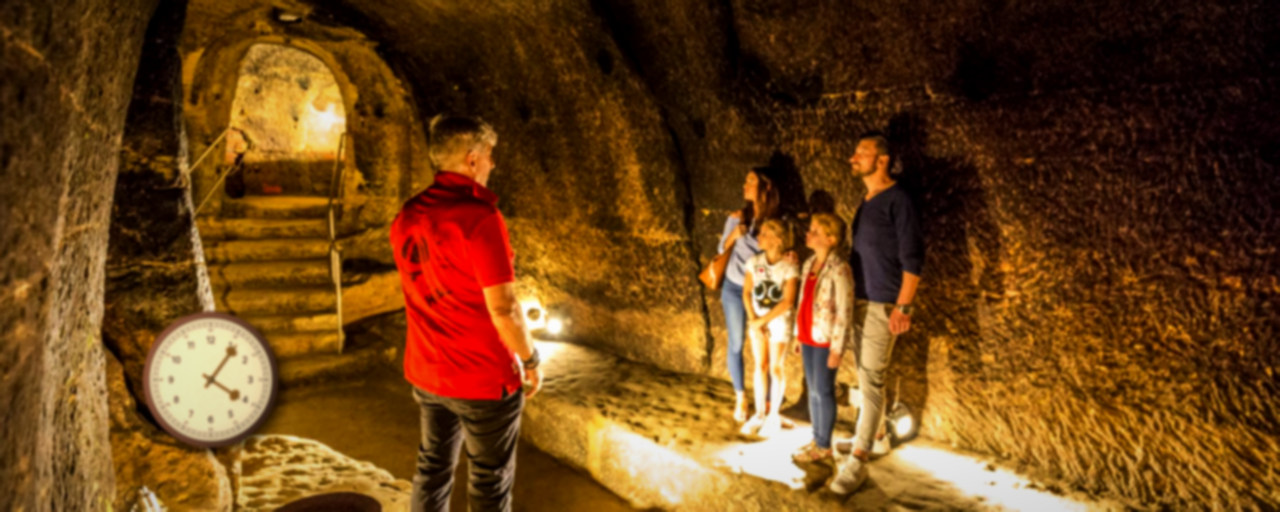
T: 4 h 06 min
